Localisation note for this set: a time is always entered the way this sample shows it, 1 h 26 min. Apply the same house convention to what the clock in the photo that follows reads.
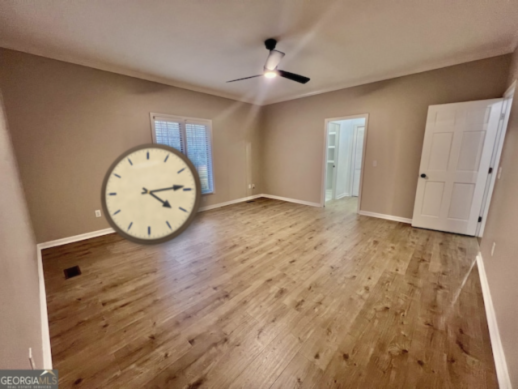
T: 4 h 14 min
